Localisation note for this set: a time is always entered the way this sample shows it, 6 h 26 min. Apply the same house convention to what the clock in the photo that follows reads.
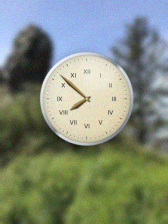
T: 7 h 52 min
